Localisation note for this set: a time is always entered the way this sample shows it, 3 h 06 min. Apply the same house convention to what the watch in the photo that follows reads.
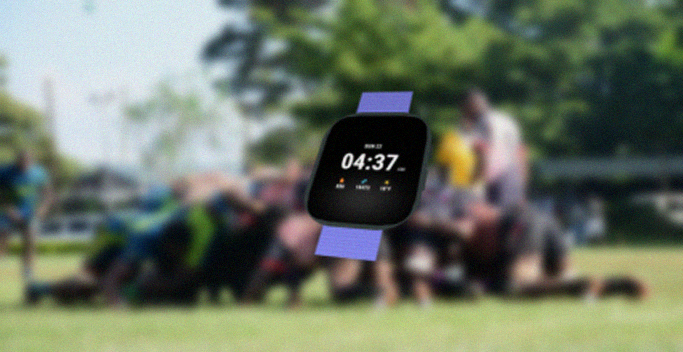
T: 4 h 37 min
